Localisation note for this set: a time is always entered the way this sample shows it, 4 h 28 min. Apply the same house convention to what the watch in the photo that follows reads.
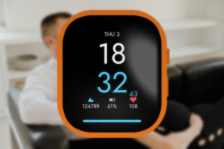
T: 18 h 32 min
